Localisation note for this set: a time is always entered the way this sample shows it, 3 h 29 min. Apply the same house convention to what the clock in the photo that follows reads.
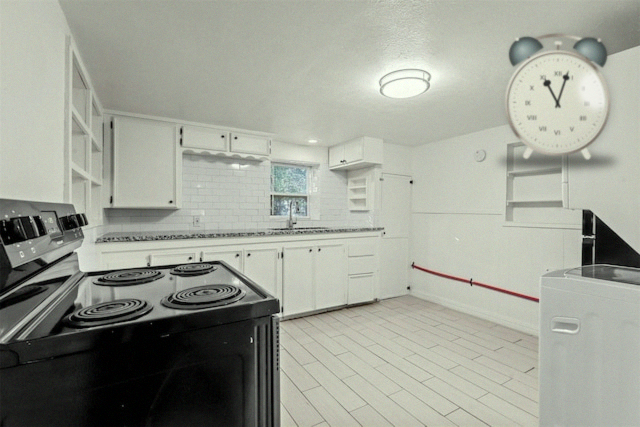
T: 11 h 03 min
